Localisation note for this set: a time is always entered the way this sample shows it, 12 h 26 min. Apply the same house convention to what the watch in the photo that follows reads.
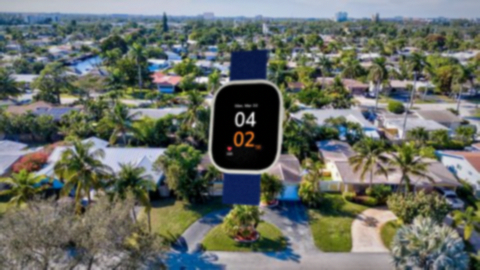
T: 4 h 02 min
